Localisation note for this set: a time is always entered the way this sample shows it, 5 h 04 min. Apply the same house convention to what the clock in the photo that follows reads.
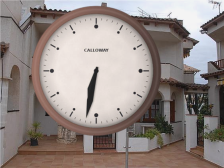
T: 6 h 32 min
